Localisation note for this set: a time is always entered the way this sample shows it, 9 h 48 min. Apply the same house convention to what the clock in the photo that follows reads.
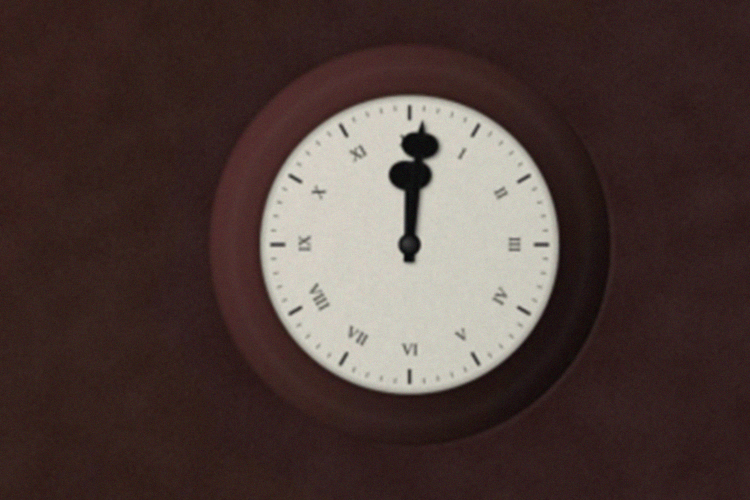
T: 12 h 01 min
